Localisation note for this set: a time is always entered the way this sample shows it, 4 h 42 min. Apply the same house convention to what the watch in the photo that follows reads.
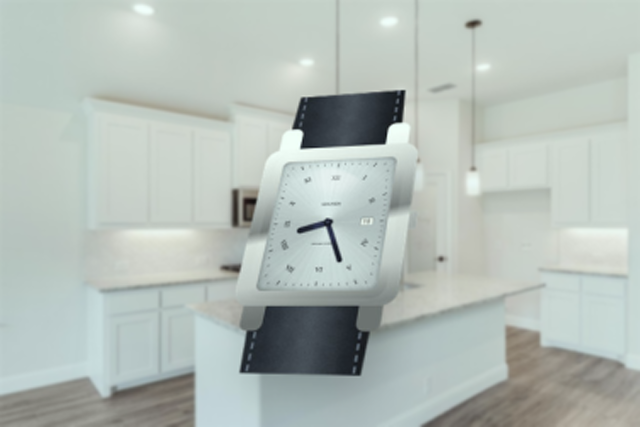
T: 8 h 26 min
